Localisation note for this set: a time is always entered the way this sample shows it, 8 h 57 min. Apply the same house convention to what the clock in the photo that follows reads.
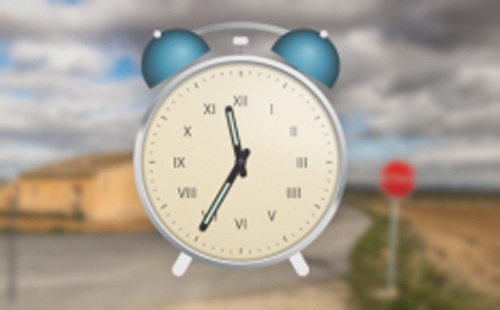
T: 11 h 35 min
